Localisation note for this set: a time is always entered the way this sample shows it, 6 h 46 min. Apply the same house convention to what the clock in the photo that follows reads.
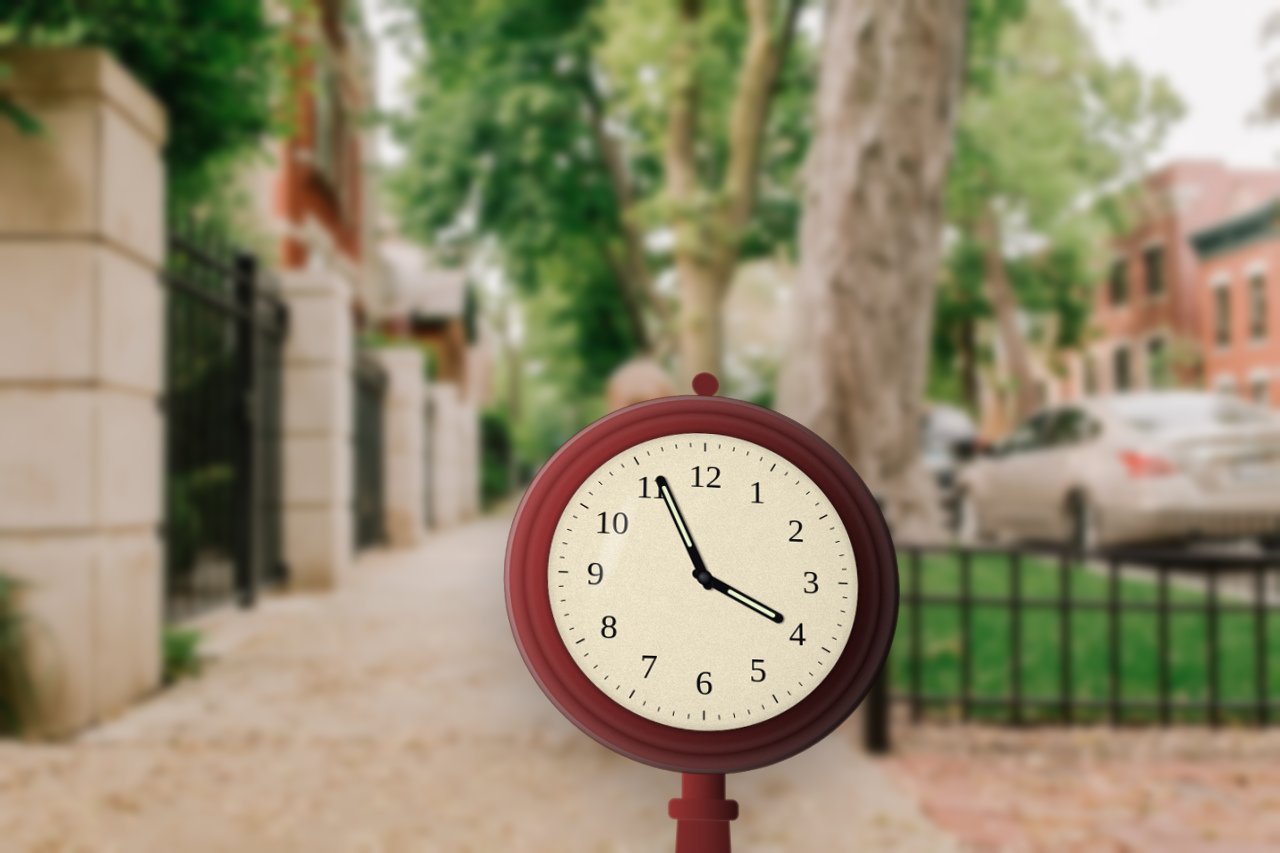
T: 3 h 56 min
